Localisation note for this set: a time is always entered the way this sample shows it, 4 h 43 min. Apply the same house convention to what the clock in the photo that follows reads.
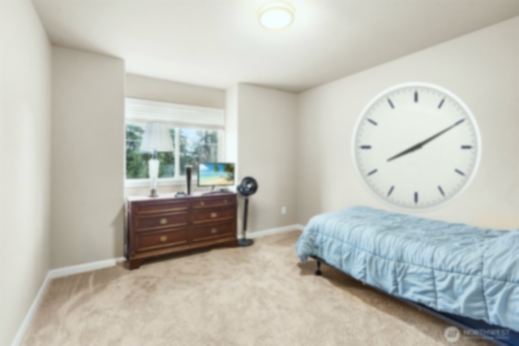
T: 8 h 10 min
